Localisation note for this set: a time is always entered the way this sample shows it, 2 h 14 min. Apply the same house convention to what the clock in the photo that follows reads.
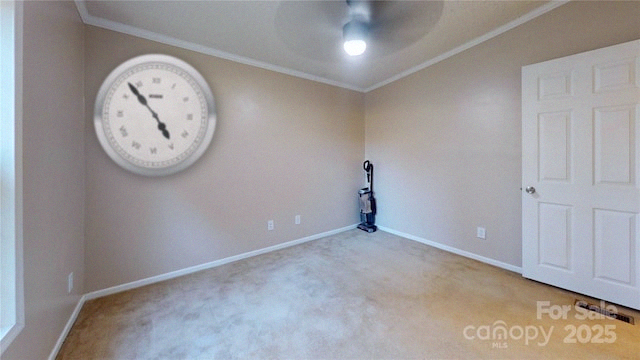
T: 4 h 53 min
